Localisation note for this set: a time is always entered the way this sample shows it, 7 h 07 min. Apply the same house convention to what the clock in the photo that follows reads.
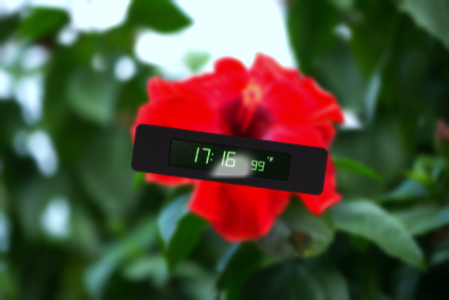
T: 17 h 16 min
